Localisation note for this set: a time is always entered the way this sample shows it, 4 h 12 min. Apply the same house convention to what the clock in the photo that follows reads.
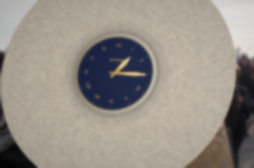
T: 1 h 15 min
